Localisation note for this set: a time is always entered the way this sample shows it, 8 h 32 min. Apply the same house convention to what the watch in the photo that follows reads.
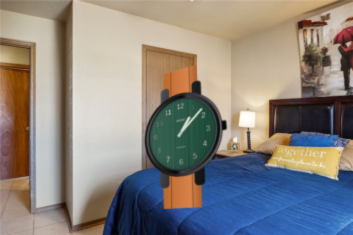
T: 1 h 08 min
